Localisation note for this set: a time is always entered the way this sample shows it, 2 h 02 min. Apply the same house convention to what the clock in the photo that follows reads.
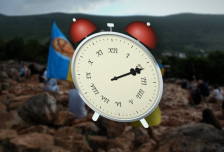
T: 2 h 11 min
